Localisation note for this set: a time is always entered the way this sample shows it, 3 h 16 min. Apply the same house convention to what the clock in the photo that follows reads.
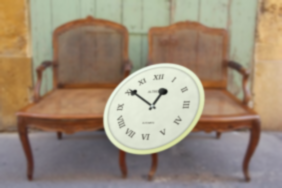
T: 12 h 51 min
